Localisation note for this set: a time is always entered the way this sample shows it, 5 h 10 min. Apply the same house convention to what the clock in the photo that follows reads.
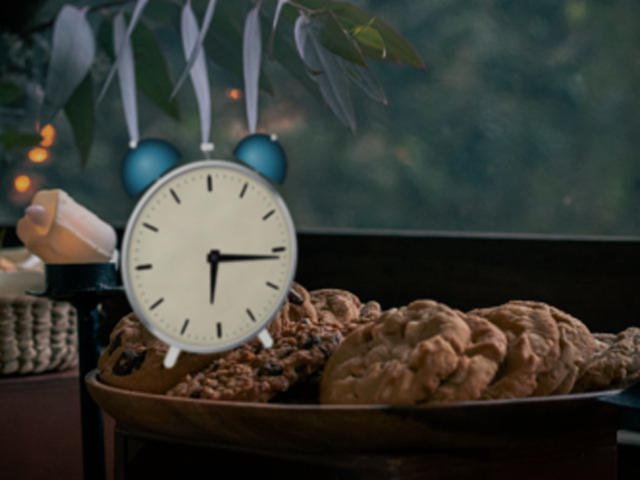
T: 6 h 16 min
